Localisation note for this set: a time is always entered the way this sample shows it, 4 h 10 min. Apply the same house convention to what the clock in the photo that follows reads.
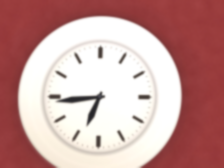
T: 6 h 44 min
